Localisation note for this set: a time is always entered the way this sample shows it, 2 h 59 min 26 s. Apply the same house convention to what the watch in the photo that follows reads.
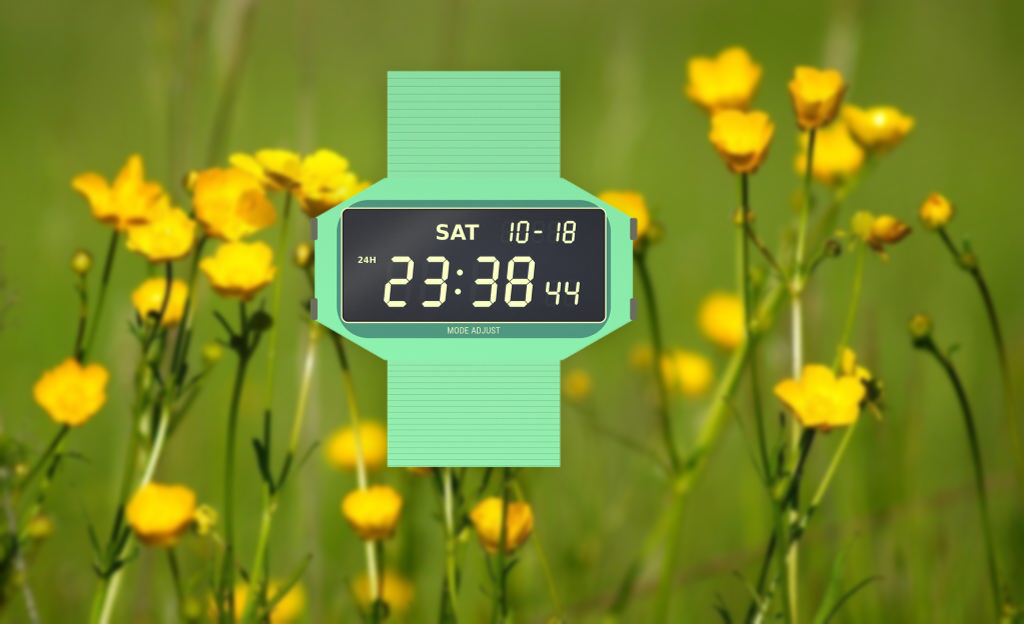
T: 23 h 38 min 44 s
